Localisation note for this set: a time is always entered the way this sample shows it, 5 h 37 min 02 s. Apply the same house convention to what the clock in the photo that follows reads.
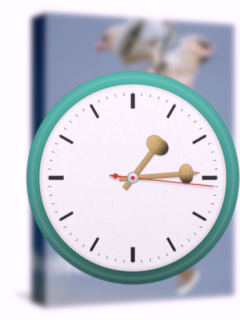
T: 1 h 14 min 16 s
